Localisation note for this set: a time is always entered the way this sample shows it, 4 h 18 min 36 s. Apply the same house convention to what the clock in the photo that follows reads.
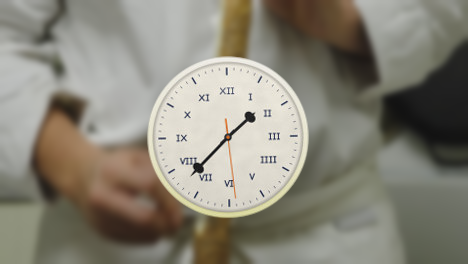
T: 1 h 37 min 29 s
